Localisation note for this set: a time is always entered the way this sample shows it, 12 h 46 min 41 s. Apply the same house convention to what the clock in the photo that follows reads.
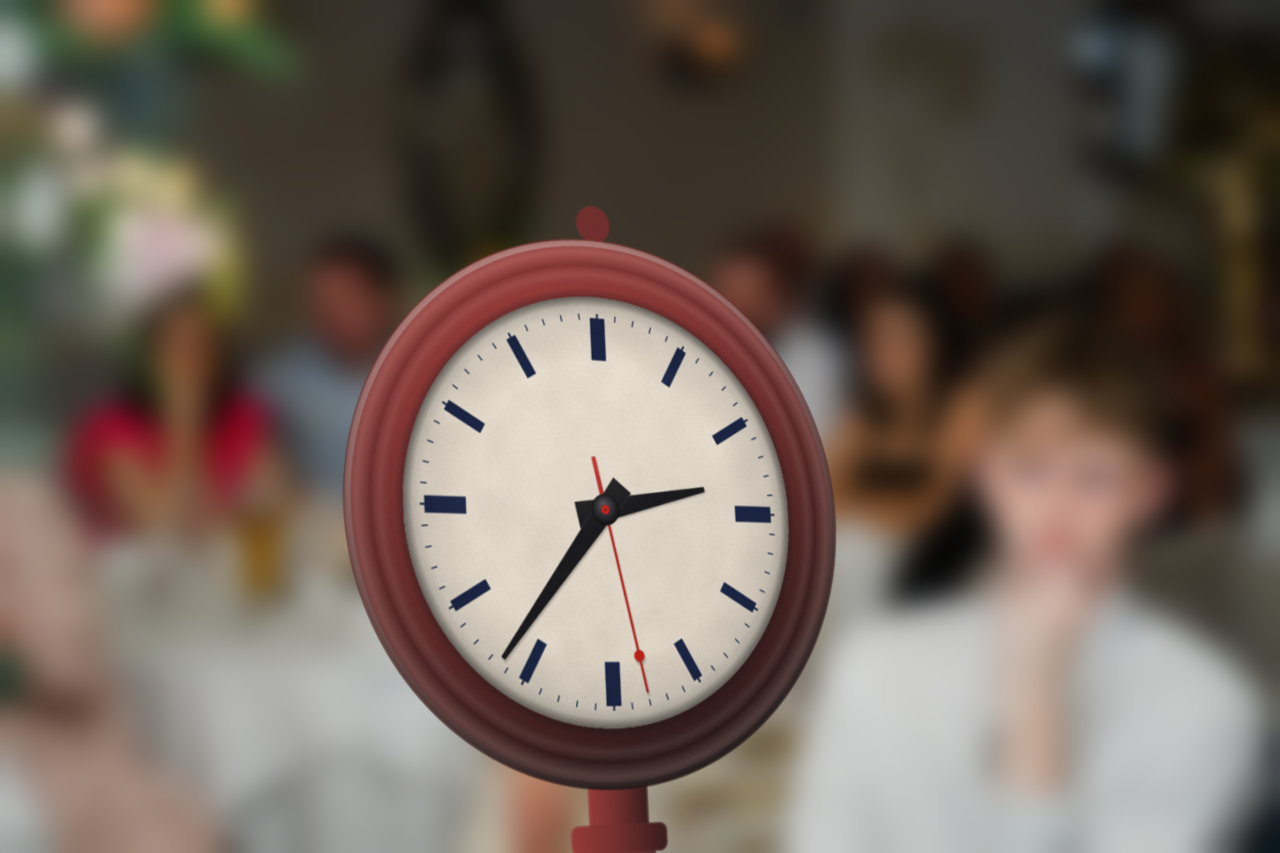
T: 2 h 36 min 28 s
